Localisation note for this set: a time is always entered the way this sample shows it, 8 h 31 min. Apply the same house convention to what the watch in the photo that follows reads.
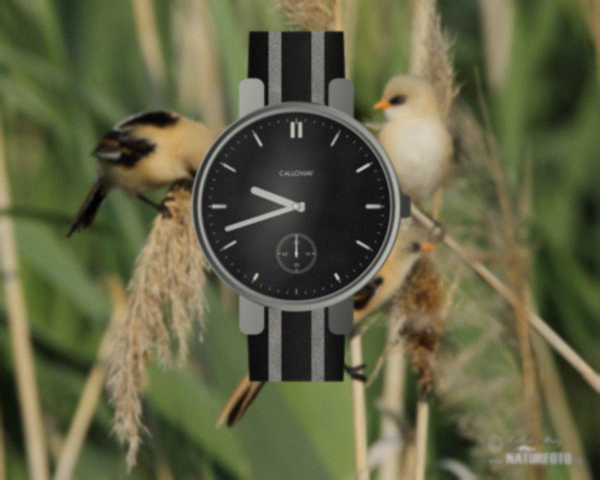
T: 9 h 42 min
